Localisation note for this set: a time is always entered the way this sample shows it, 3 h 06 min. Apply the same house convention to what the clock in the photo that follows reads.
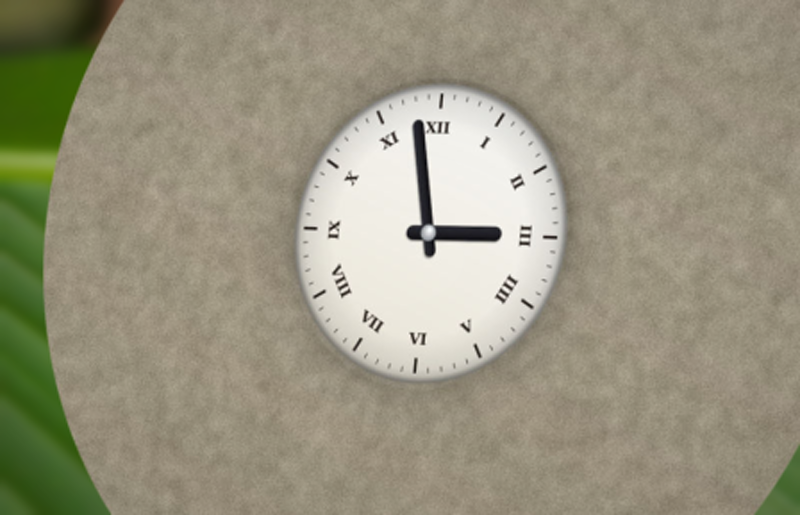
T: 2 h 58 min
